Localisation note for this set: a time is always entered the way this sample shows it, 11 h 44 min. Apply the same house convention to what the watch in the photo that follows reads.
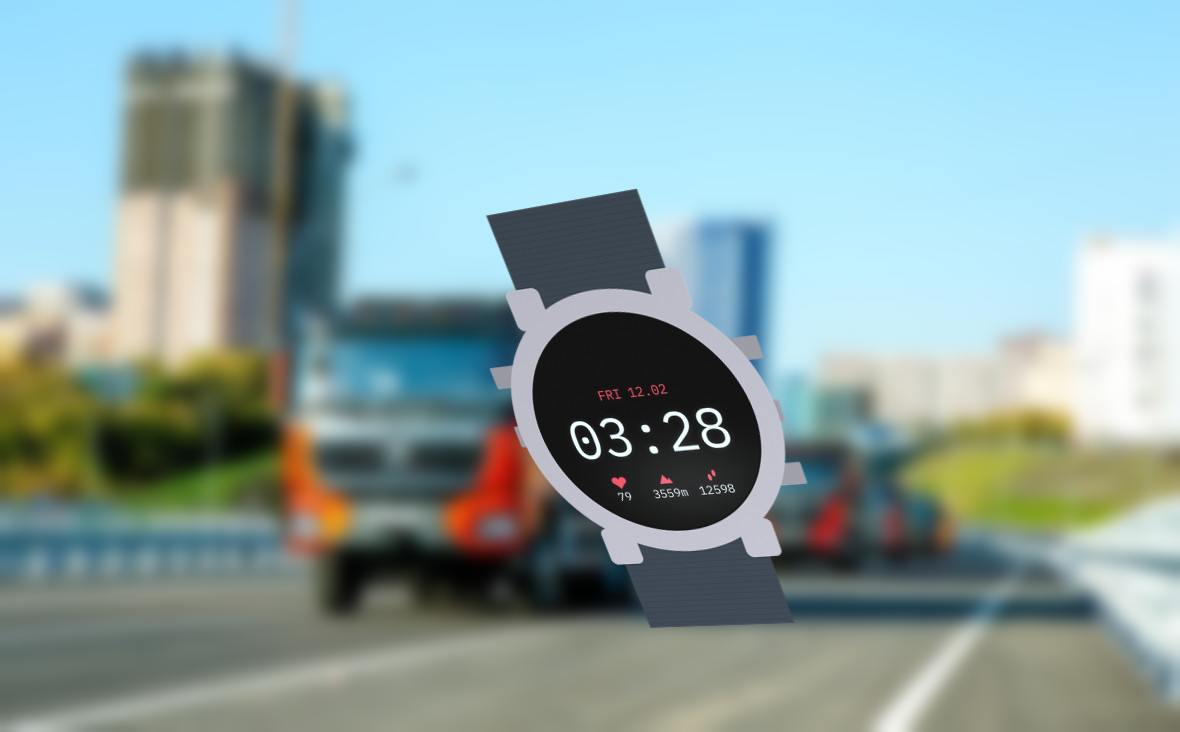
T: 3 h 28 min
